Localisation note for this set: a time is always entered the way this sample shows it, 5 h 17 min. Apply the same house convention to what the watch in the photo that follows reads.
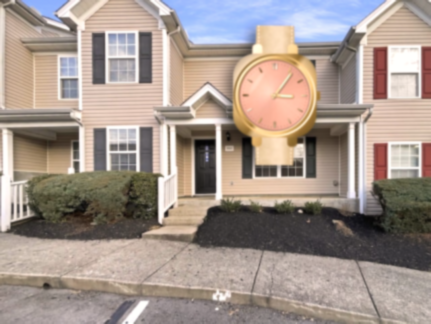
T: 3 h 06 min
